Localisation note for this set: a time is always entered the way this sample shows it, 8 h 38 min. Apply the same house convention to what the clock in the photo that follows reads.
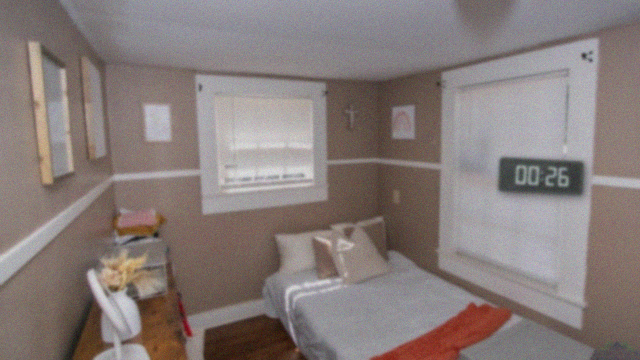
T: 0 h 26 min
